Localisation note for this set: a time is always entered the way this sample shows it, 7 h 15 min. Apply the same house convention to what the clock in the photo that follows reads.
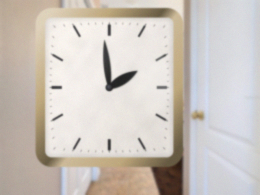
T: 1 h 59 min
